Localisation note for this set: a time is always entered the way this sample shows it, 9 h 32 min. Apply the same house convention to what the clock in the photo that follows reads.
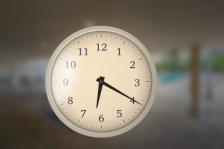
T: 6 h 20 min
